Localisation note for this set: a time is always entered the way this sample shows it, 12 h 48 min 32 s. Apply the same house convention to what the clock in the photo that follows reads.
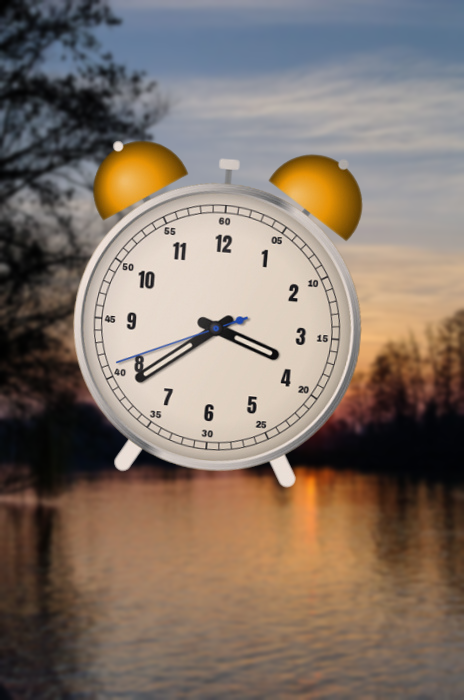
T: 3 h 38 min 41 s
